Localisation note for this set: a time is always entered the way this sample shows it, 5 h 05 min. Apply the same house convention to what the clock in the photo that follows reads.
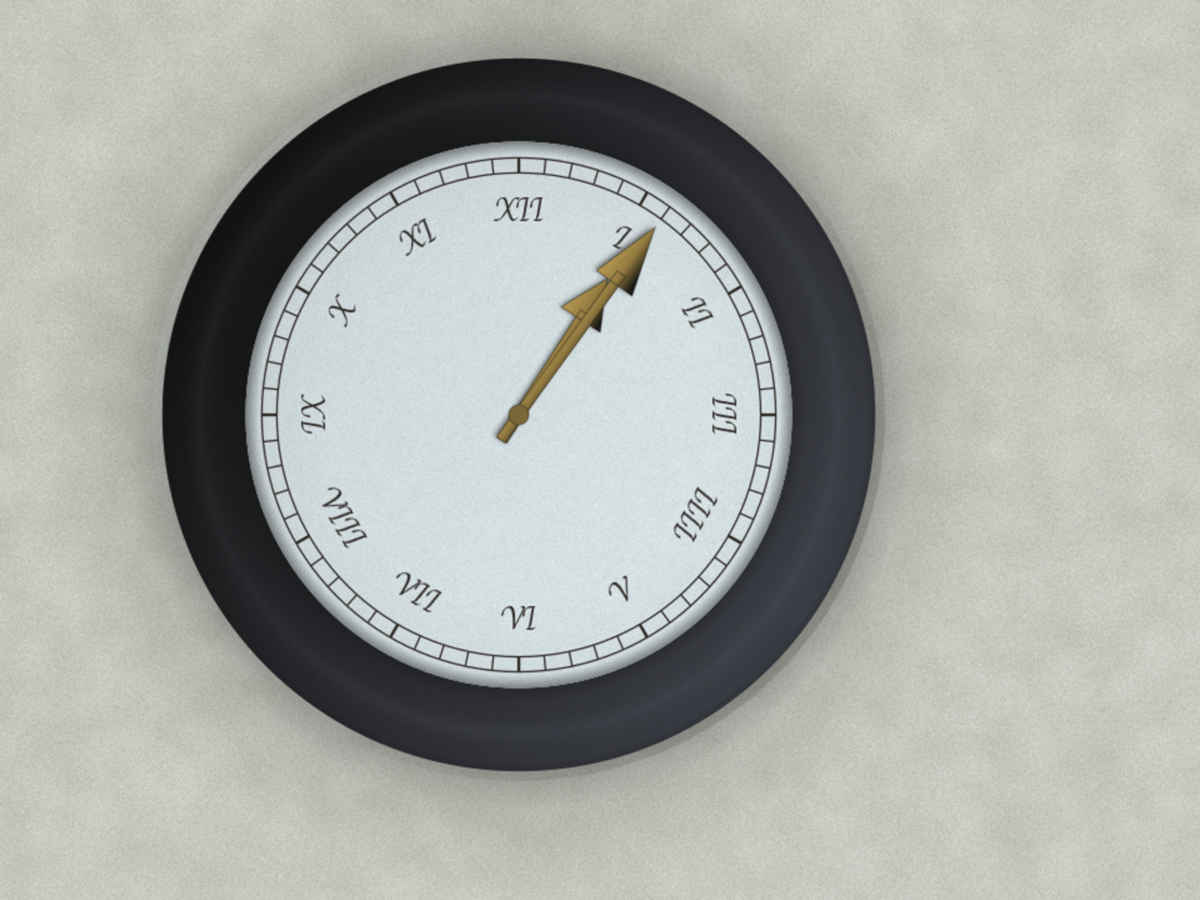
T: 1 h 06 min
